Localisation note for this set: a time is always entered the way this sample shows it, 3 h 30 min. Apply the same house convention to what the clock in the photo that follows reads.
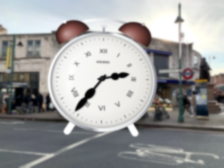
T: 2 h 36 min
